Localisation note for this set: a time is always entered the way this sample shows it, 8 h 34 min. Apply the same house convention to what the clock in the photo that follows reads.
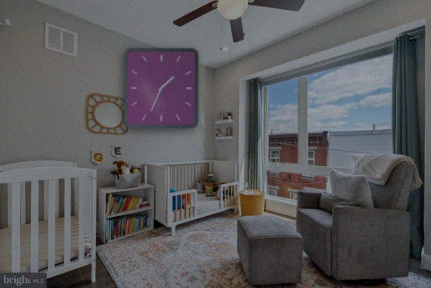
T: 1 h 34 min
